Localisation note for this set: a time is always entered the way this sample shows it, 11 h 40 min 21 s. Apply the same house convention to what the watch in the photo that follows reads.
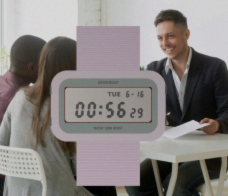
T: 0 h 56 min 29 s
